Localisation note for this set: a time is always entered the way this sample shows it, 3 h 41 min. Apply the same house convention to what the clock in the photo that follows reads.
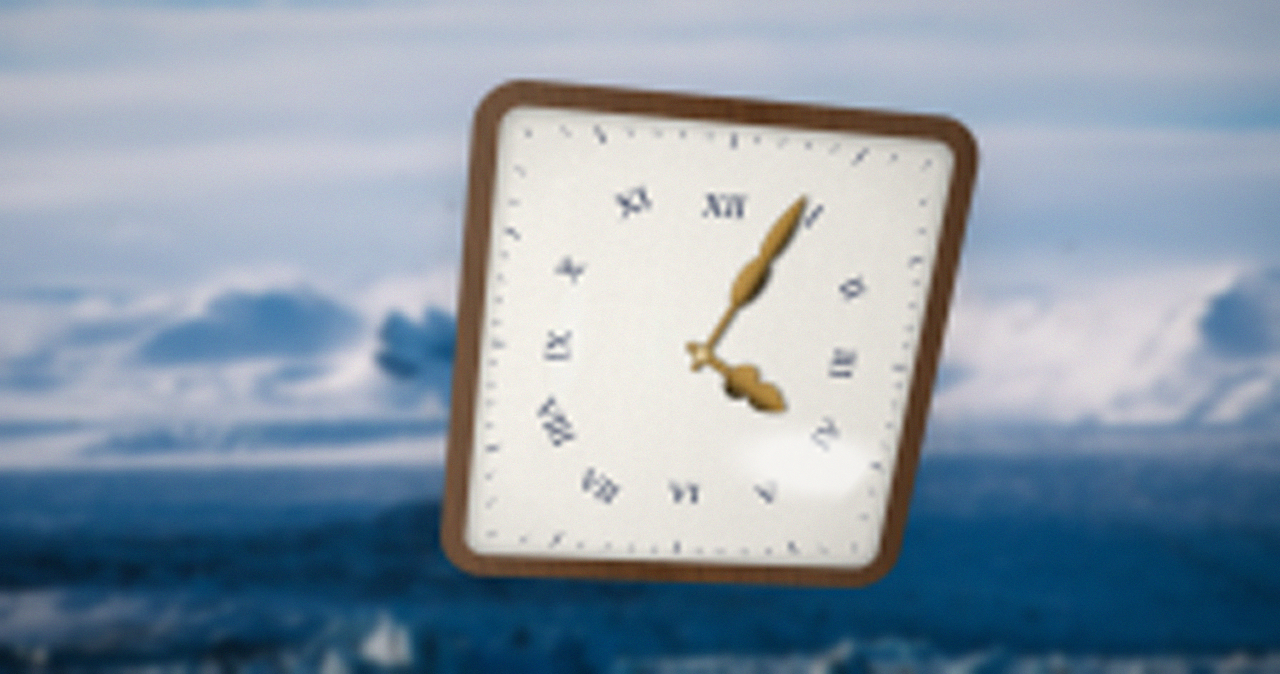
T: 4 h 04 min
